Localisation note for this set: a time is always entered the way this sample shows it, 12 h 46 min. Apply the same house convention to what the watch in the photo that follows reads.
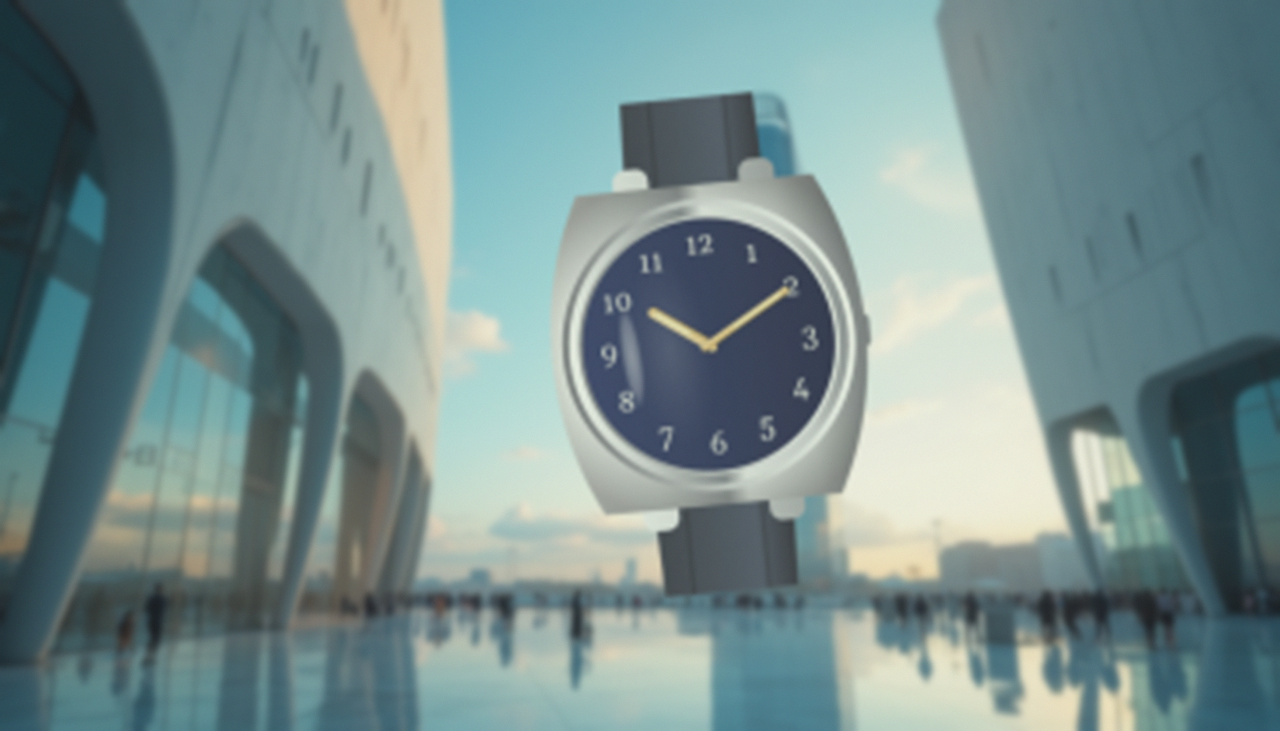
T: 10 h 10 min
